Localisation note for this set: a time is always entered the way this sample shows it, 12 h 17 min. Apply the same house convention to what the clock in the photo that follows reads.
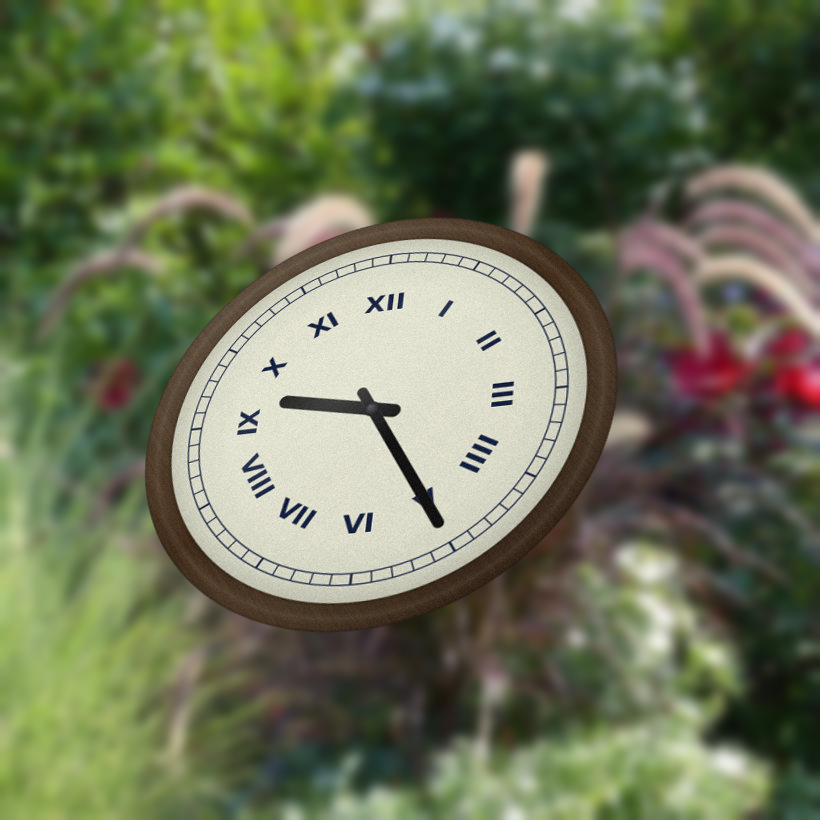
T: 9 h 25 min
